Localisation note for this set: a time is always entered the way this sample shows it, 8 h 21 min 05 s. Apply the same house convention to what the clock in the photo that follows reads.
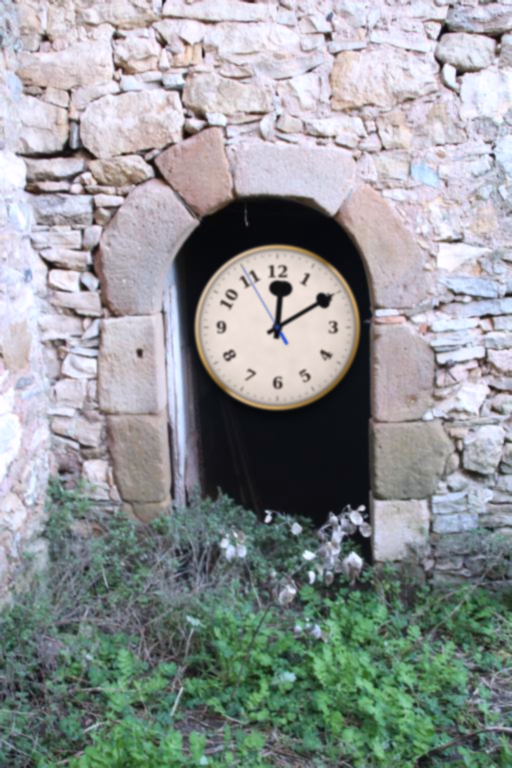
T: 12 h 09 min 55 s
